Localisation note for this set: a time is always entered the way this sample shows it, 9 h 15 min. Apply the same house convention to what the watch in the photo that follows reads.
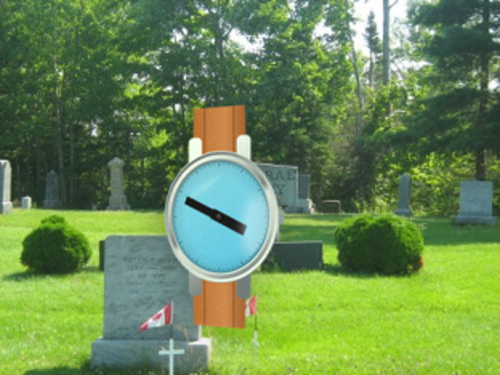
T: 3 h 49 min
